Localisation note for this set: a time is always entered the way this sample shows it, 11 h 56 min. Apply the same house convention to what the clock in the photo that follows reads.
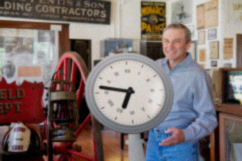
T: 6 h 47 min
